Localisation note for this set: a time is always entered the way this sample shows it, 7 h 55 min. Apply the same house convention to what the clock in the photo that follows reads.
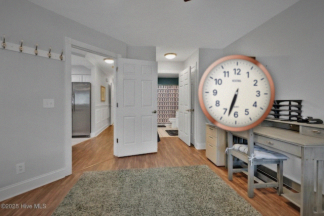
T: 6 h 33 min
